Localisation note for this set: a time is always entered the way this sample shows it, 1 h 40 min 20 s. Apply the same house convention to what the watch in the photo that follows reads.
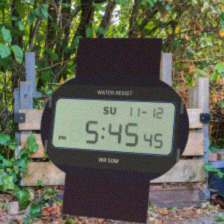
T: 5 h 45 min 45 s
